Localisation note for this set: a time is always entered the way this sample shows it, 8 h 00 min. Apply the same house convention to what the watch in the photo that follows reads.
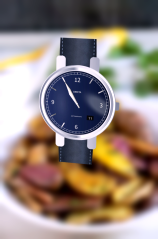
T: 10 h 55 min
